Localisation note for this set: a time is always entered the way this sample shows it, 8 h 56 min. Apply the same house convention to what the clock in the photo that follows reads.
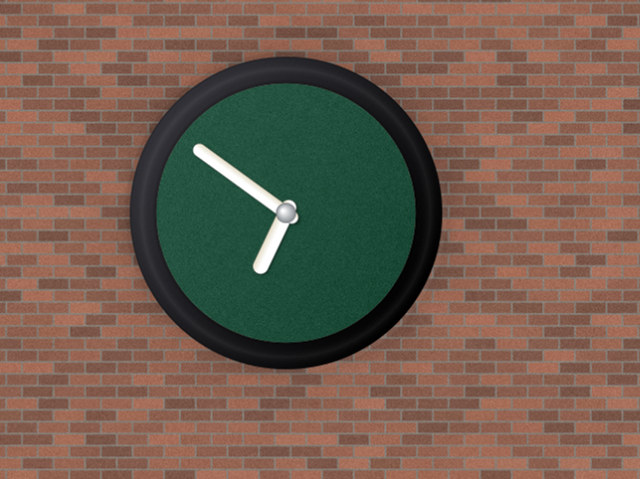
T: 6 h 51 min
